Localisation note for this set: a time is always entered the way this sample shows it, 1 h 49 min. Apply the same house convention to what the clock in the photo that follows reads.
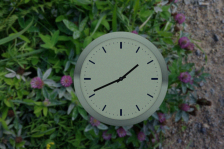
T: 1 h 41 min
